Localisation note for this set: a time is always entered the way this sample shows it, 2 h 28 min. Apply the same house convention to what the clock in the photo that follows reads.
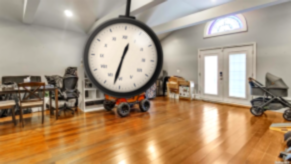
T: 12 h 32 min
